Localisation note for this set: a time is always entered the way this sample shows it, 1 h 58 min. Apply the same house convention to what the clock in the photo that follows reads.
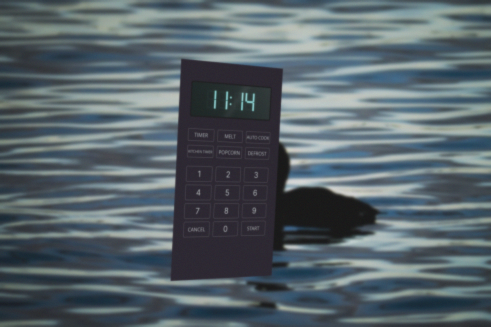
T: 11 h 14 min
